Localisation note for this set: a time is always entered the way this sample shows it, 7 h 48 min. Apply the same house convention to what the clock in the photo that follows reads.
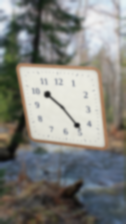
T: 10 h 24 min
